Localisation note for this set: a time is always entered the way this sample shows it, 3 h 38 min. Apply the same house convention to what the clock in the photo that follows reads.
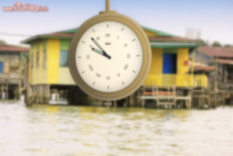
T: 9 h 53 min
